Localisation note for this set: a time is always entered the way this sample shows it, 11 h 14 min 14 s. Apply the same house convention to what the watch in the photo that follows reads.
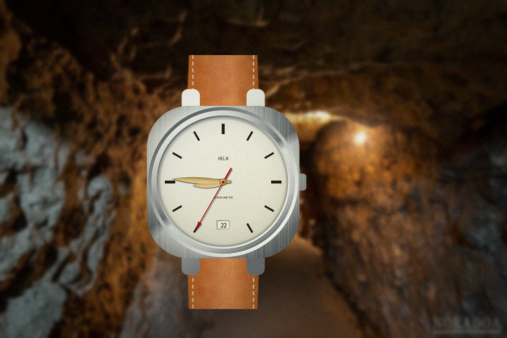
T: 8 h 45 min 35 s
